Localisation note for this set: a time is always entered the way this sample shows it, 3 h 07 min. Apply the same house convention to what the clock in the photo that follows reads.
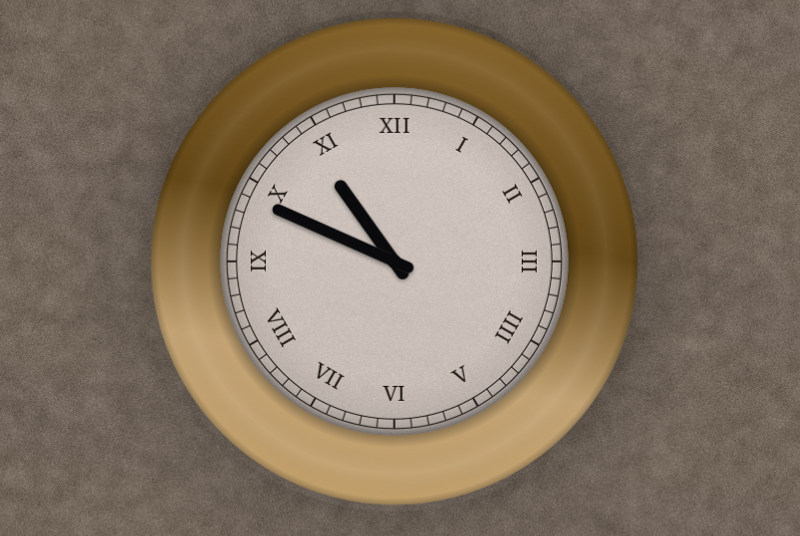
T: 10 h 49 min
